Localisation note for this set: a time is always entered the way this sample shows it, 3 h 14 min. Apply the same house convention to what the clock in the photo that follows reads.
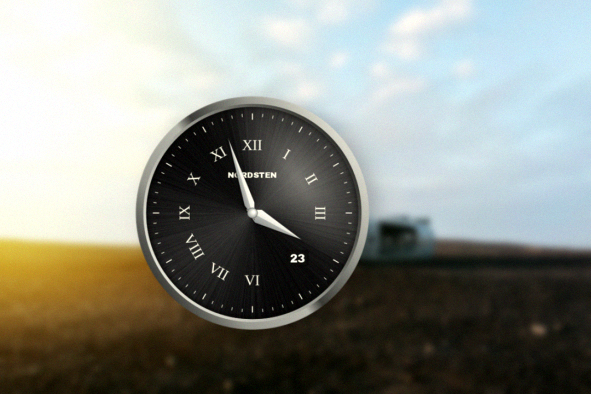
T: 3 h 57 min
